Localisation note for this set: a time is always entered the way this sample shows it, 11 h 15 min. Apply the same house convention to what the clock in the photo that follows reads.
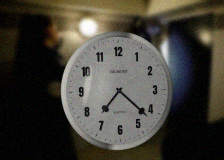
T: 7 h 22 min
